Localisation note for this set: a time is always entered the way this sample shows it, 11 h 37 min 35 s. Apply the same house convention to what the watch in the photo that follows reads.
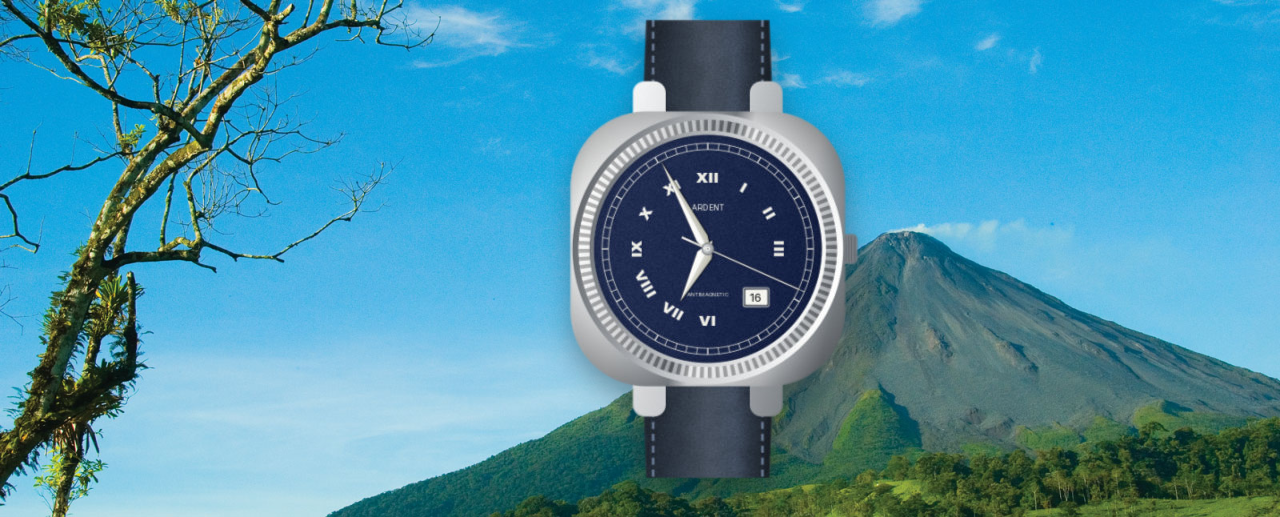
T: 6 h 55 min 19 s
